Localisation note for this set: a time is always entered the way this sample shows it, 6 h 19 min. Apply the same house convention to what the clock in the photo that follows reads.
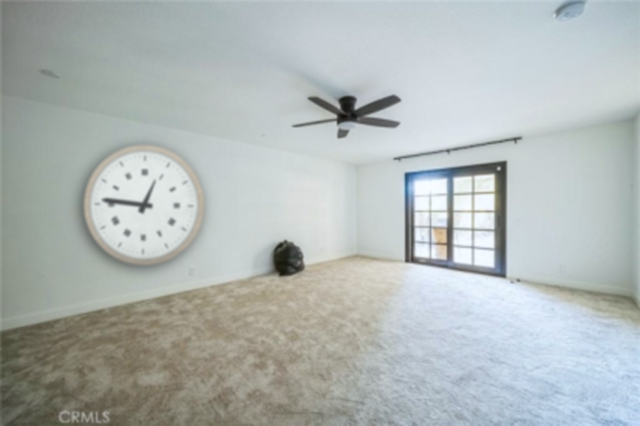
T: 12 h 46 min
